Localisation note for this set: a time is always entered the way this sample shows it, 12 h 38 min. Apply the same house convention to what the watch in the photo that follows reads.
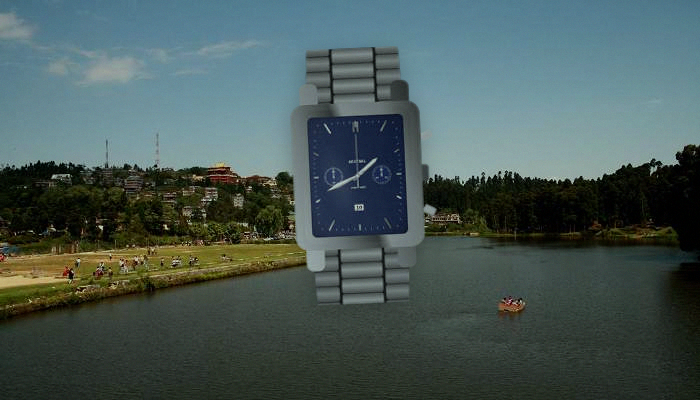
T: 1 h 41 min
